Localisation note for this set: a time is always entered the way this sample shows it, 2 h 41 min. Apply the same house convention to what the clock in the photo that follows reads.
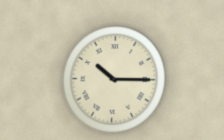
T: 10 h 15 min
